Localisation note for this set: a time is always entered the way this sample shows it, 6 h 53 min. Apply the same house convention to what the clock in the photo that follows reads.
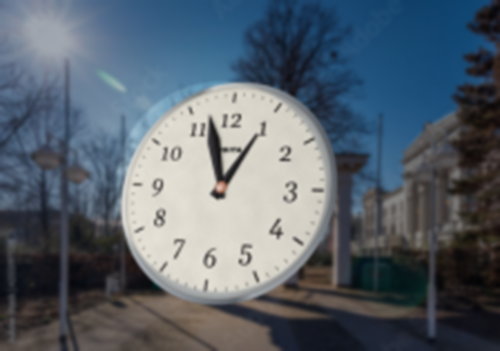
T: 12 h 57 min
